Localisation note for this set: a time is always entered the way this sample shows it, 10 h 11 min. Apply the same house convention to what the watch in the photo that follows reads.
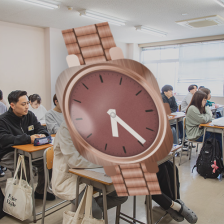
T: 6 h 24 min
